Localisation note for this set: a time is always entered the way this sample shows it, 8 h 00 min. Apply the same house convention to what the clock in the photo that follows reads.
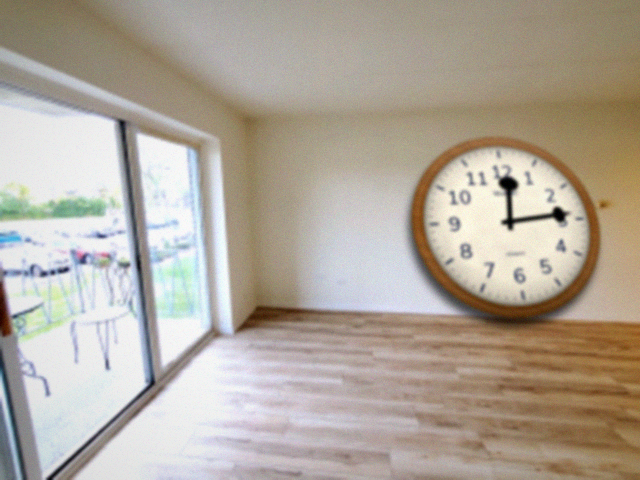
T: 12 h 14 min
